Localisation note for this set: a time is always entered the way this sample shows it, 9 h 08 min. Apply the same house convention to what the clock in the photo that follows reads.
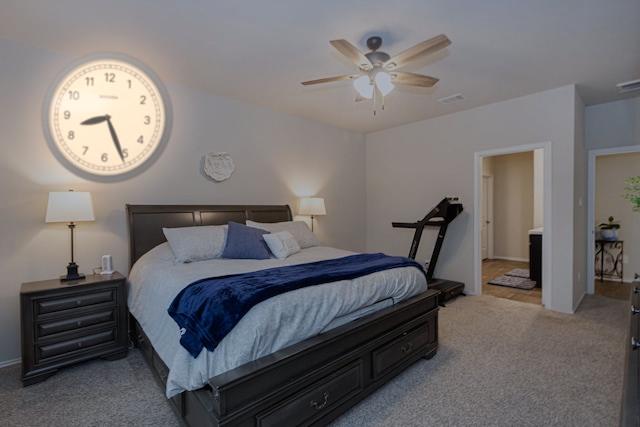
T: 8 h 26 min
